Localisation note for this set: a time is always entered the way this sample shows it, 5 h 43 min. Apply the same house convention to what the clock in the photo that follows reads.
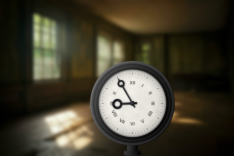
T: 8 h 55 min
